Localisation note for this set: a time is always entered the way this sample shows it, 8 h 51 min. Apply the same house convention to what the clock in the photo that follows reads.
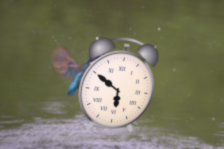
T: 5 h 50 min
